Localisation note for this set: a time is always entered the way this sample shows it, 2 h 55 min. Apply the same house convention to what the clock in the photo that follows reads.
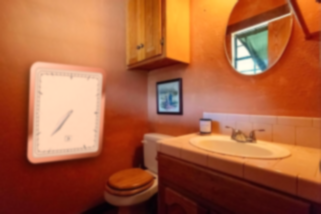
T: 7 h 37 min
